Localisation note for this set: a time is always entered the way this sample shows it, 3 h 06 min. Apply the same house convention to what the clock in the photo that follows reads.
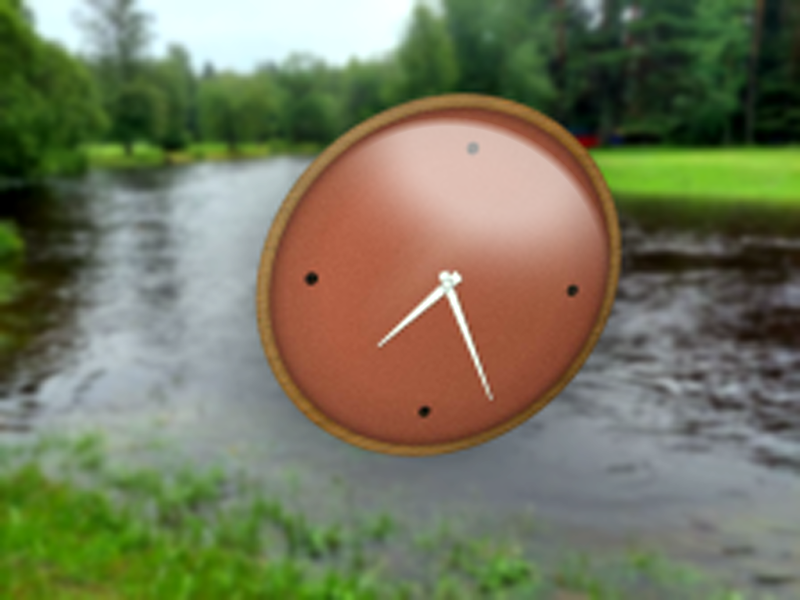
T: 7 h 25 min
